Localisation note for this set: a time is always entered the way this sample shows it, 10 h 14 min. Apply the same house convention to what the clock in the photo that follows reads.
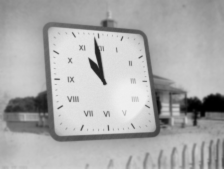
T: 10 h 59 min
